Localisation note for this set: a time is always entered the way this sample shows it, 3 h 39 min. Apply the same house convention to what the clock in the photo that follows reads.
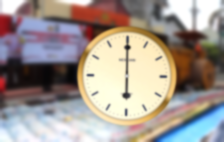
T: 6 h 00 min
